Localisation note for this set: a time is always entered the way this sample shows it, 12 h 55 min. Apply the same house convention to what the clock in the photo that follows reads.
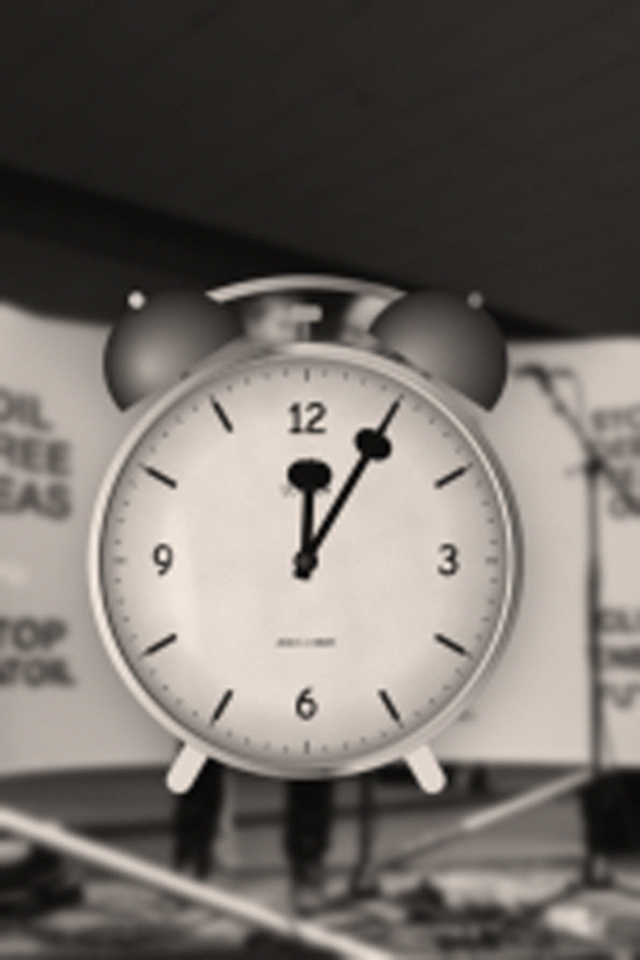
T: 12 h 05 min
